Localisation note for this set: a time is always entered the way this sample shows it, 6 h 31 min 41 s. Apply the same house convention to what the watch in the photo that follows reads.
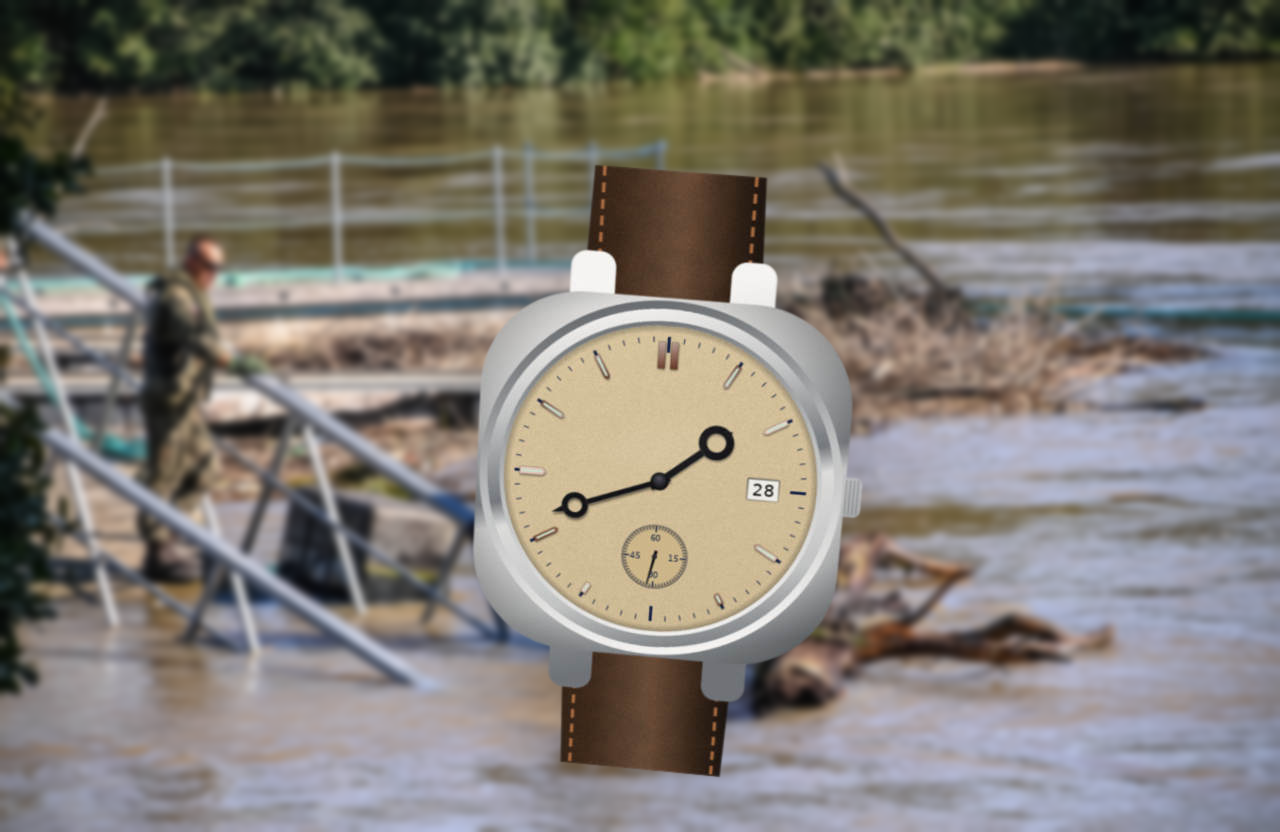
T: 1 h 41 min 32 s
